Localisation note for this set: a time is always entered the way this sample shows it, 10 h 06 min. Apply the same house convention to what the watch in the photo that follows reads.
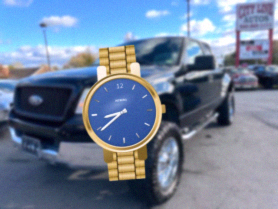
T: 8 h 39 min
